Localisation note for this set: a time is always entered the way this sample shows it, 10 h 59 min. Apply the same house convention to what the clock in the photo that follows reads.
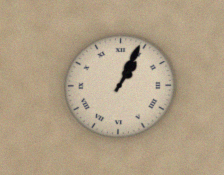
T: 1 h 04 min
